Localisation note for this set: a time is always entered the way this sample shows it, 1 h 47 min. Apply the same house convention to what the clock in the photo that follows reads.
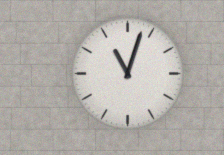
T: 11 h 03 min
